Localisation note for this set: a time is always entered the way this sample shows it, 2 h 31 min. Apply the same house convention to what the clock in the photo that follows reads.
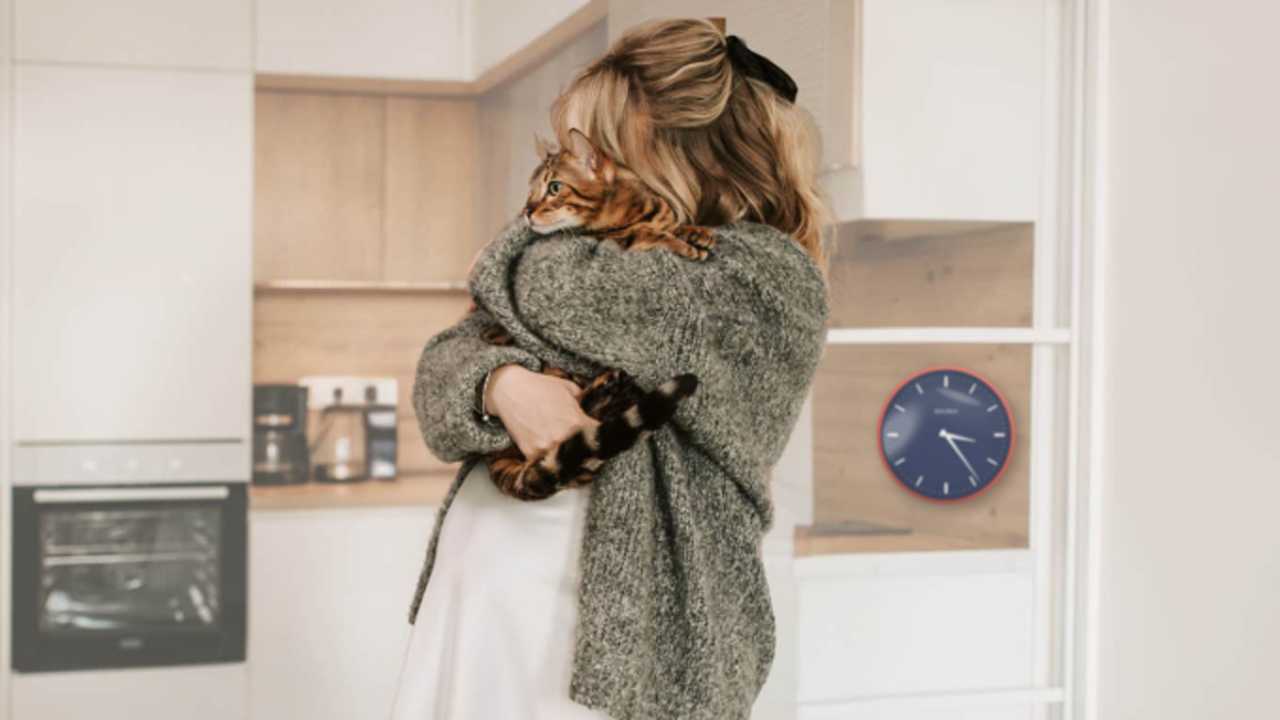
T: 3 h 24 min
